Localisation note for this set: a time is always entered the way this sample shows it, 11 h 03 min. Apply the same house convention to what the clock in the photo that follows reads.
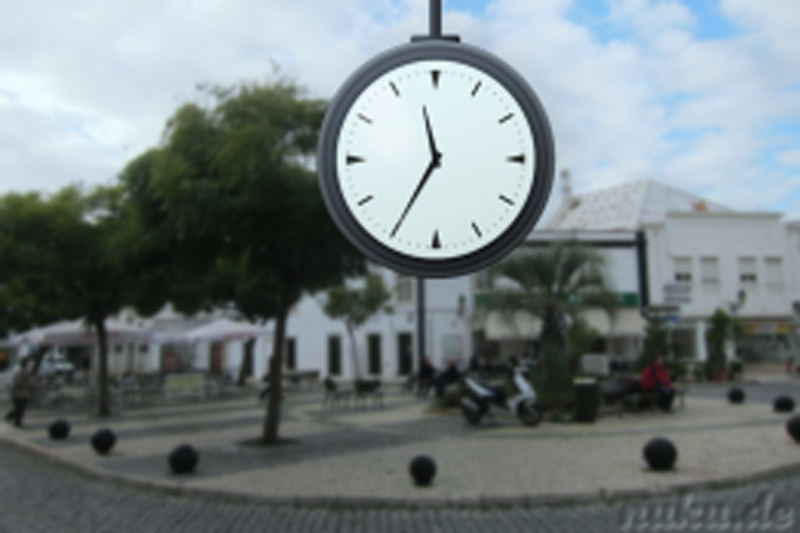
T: 11 h 35 min
